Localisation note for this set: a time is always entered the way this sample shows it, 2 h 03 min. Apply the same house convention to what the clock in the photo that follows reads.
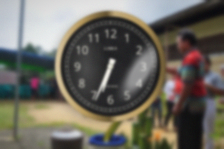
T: 6 h 34 min
